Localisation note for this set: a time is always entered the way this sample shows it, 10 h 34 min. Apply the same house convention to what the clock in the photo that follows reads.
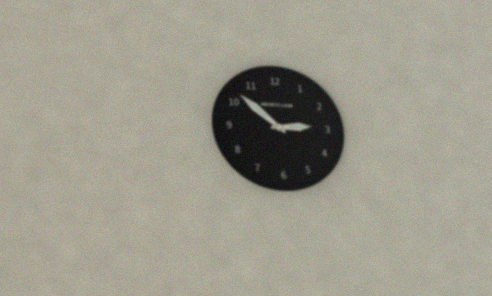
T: 2 h 52 min
